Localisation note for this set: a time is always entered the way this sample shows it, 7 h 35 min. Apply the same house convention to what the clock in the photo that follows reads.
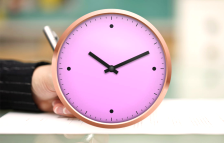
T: 10 h 11 min
